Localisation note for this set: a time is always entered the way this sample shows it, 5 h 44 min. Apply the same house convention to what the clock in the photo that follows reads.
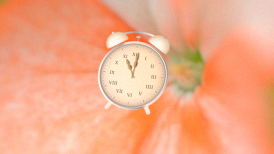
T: 11 h 01 min
